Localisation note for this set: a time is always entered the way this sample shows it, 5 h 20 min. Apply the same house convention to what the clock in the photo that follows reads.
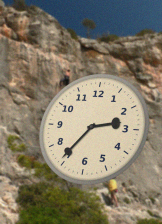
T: 2 h 36 min
